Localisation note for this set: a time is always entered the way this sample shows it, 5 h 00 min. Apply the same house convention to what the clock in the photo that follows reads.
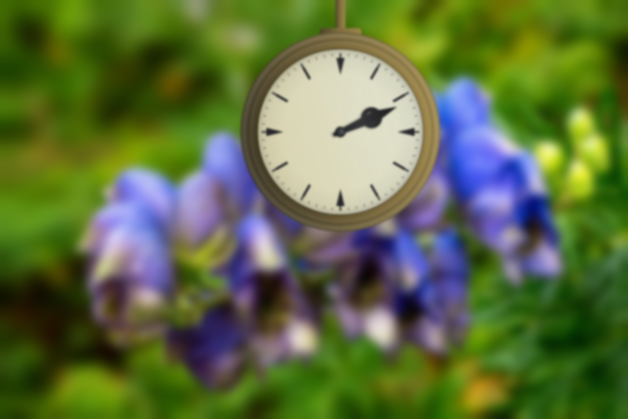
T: 2 h 11 min
